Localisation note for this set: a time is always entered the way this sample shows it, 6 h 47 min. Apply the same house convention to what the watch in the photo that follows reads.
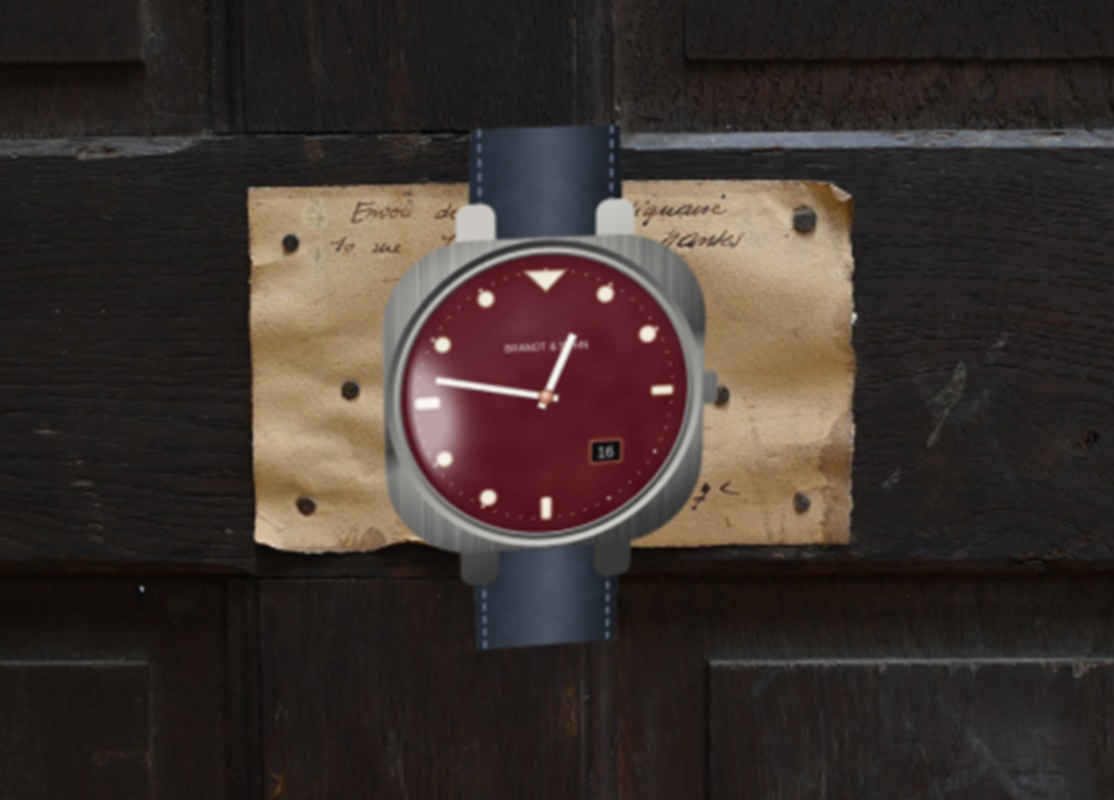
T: 12 h 47 min
